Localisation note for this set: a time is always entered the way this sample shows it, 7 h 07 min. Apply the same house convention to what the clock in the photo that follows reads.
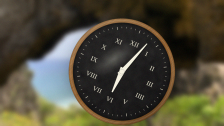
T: 6 h 03 min
